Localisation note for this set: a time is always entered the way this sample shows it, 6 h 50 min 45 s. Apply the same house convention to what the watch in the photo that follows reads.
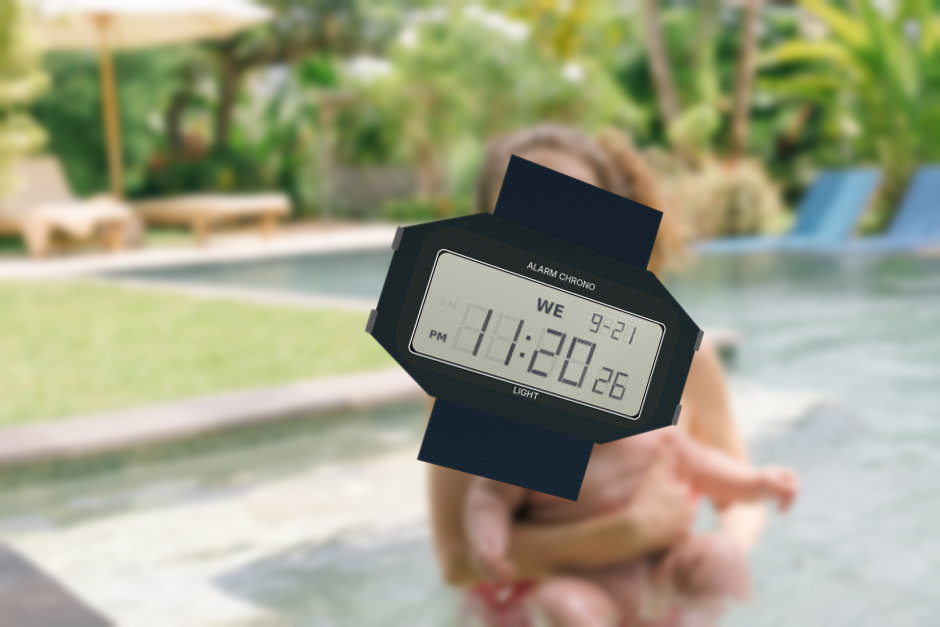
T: 11 h 20 min 26 s
